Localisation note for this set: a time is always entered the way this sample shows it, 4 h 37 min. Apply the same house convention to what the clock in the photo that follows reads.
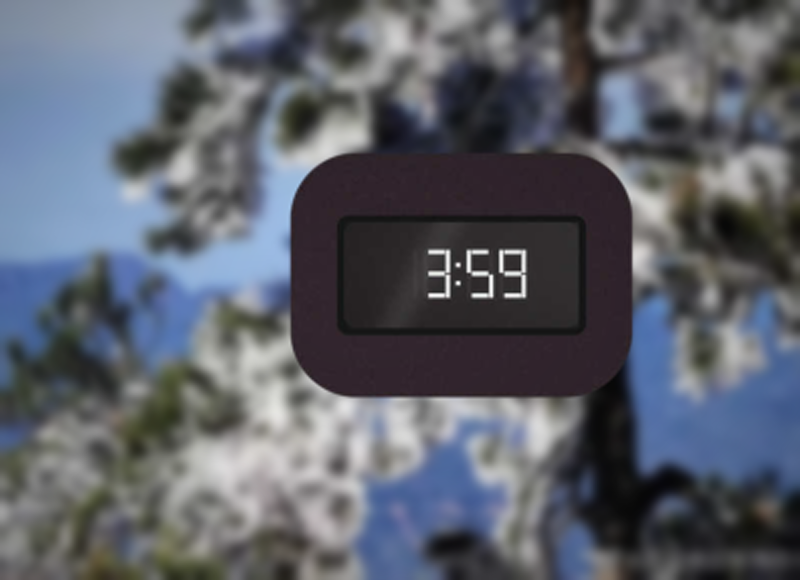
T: 3 h 59 min
